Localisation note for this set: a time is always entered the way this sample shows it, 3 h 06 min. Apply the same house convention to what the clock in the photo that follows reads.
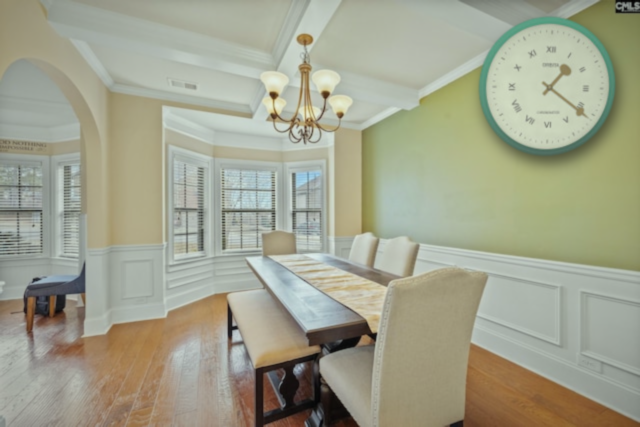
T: 1 h 21 min
